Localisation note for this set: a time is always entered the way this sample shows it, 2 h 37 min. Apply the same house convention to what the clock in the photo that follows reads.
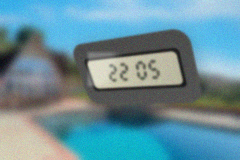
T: 22 h 05 min
